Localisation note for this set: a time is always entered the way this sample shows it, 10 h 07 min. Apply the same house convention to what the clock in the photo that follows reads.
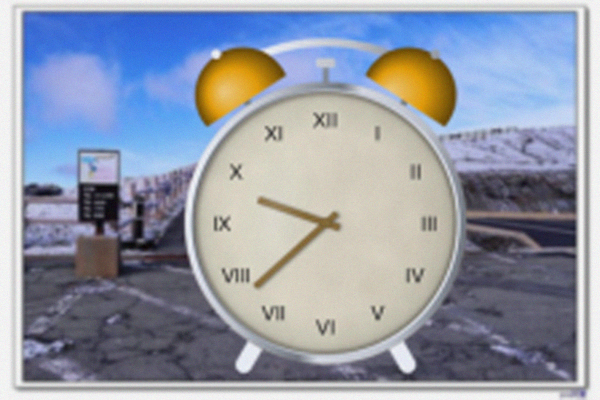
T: 9 h 38 min
